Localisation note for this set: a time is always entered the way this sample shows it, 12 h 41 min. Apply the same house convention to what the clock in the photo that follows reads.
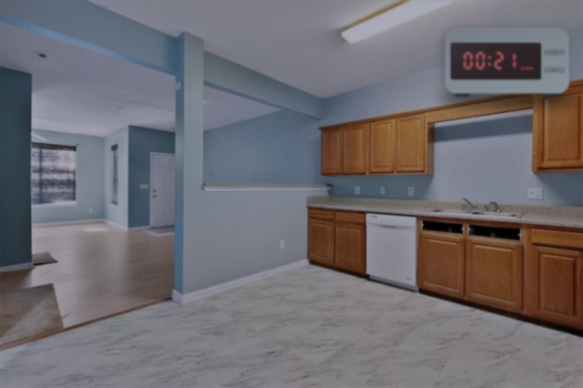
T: 0 h 21 min
